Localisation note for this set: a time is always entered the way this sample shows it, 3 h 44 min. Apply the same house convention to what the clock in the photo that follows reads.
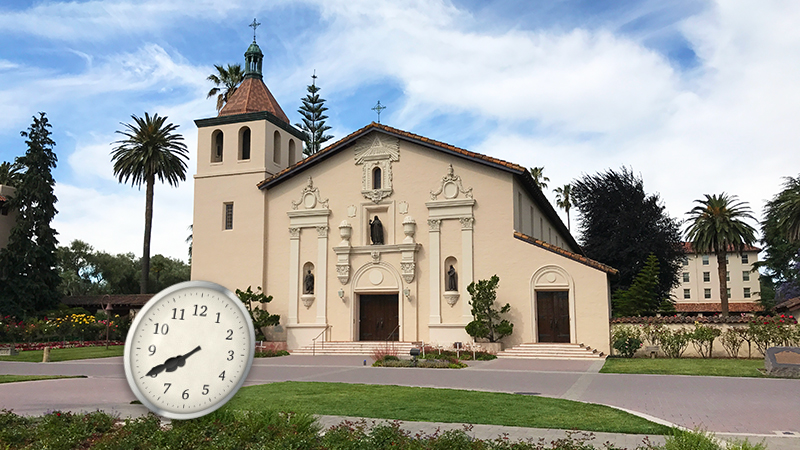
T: 7 h 40 min
